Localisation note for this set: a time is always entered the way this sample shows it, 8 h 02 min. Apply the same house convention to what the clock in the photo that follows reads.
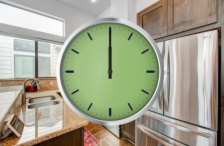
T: 12 h 00 min
